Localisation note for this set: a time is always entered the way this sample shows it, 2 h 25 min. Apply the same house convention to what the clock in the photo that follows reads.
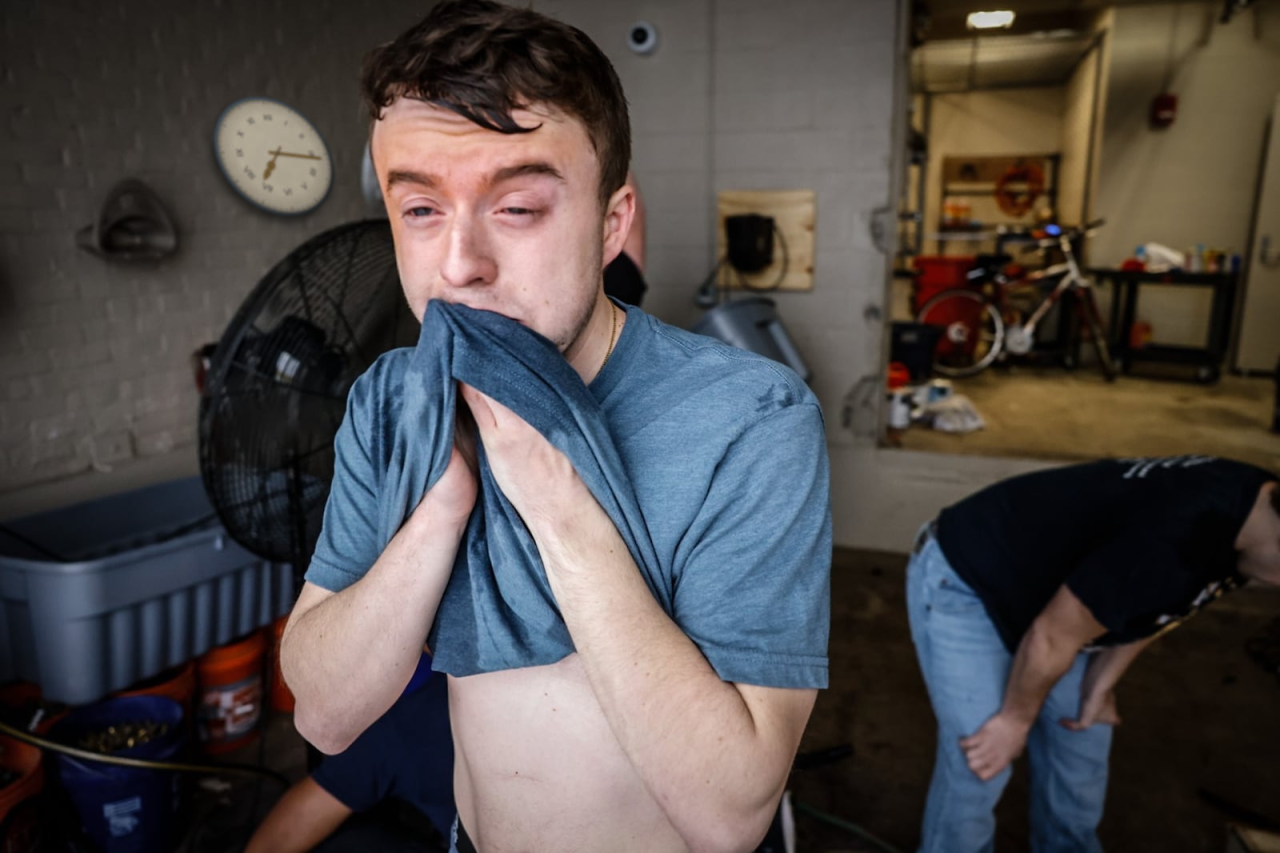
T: 7 h 16 min
